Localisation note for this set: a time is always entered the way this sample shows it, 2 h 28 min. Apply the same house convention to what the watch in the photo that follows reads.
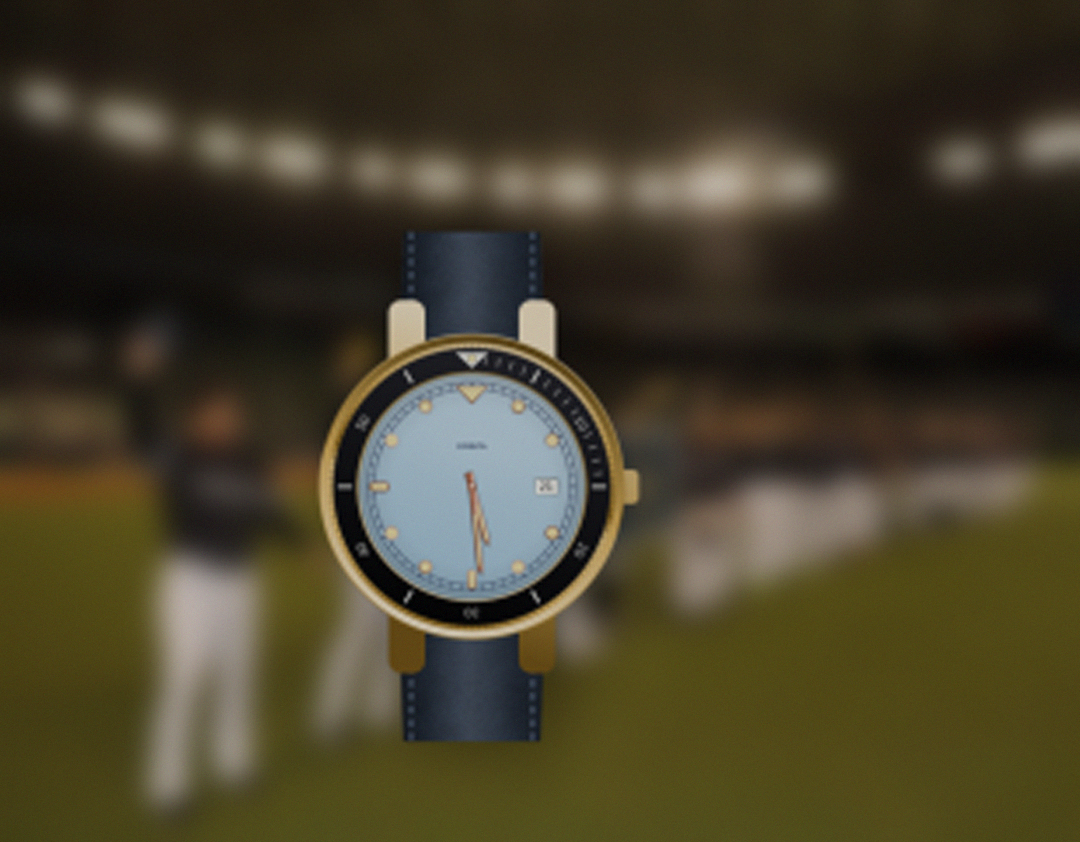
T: 5 h 29 min
